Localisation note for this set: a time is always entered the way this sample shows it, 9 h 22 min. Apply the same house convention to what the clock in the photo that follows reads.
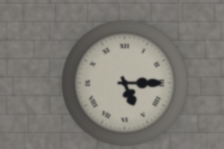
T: 5 h 15 min
